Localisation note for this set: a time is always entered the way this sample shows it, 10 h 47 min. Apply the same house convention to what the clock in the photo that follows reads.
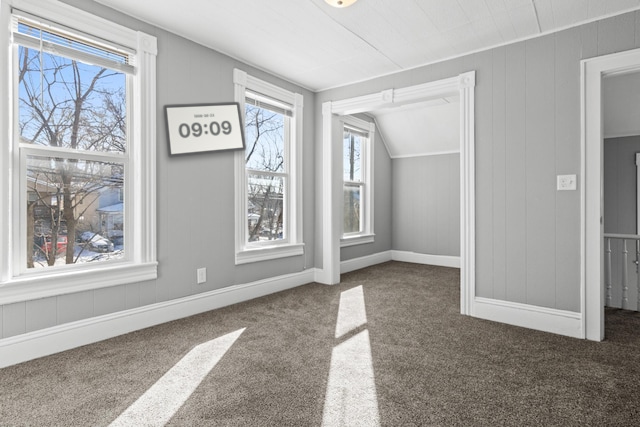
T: 9 h 09 min
